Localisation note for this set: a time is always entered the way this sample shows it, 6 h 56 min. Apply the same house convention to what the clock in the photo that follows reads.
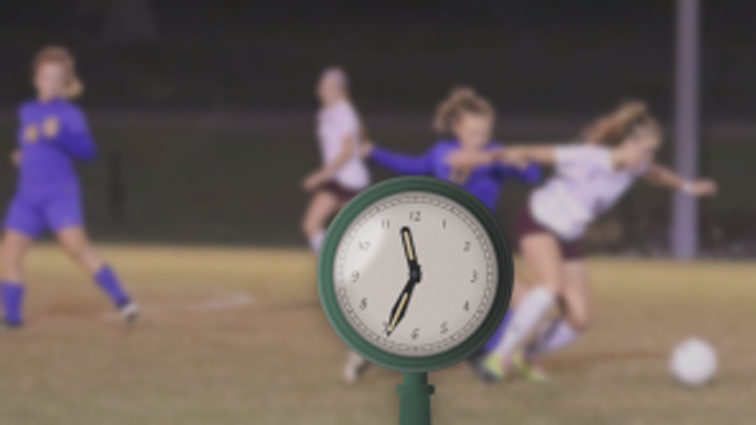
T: 11 h 34 min
